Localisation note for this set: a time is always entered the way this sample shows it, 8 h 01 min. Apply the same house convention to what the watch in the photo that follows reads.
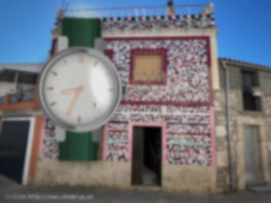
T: 8 h 34 min
